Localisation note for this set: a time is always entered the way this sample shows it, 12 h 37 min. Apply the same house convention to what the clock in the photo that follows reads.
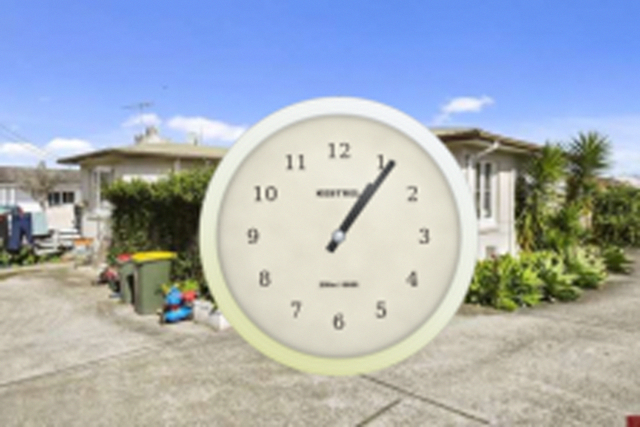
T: 1 h 06 min
